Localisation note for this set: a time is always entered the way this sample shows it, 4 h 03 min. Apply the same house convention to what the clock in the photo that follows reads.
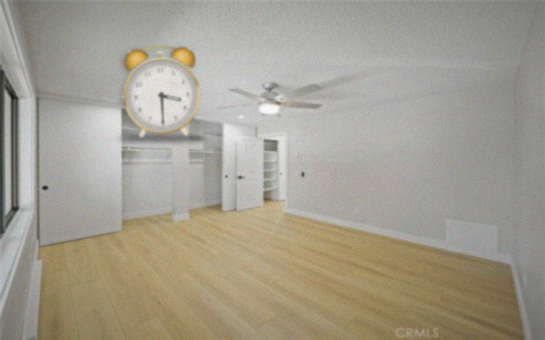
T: 3 h 30 min
